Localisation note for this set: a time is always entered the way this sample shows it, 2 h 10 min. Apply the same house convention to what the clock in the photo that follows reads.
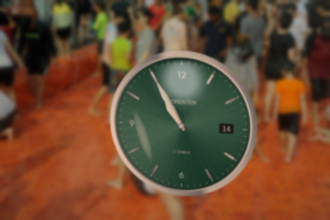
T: 10 h 55 min
